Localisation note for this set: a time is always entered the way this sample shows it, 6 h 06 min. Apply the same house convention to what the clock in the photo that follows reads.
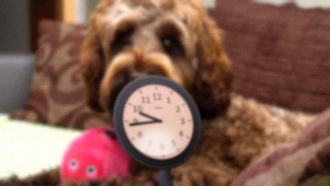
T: 9 h 44 min
